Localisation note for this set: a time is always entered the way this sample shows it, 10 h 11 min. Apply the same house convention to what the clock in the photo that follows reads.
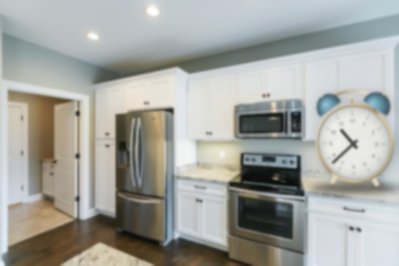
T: 10 h 38 min
